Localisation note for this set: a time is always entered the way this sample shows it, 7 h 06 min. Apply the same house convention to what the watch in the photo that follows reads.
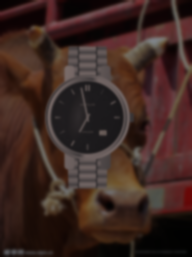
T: 6 h 58 min
